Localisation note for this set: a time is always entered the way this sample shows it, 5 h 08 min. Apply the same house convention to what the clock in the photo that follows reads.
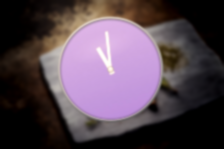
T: 10 h 59 min
